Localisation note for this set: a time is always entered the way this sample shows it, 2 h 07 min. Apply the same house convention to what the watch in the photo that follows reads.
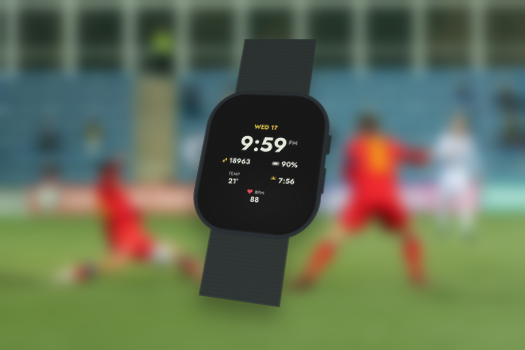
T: 9 h 59 min
